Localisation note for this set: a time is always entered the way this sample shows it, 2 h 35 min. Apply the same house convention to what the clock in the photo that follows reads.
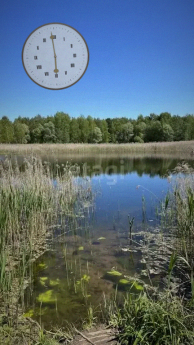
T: 5 h 59 min
